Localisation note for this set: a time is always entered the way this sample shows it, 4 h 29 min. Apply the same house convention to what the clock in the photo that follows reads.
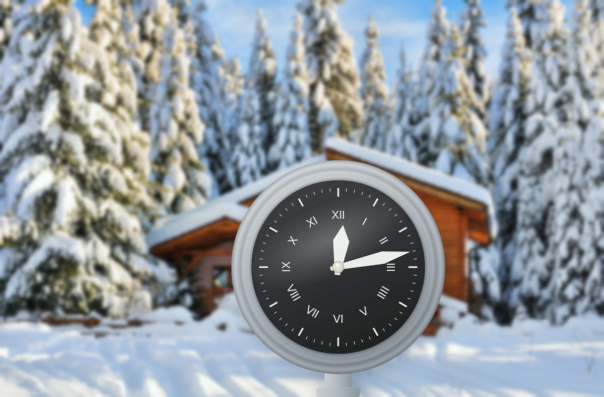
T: 12 h 13 min
